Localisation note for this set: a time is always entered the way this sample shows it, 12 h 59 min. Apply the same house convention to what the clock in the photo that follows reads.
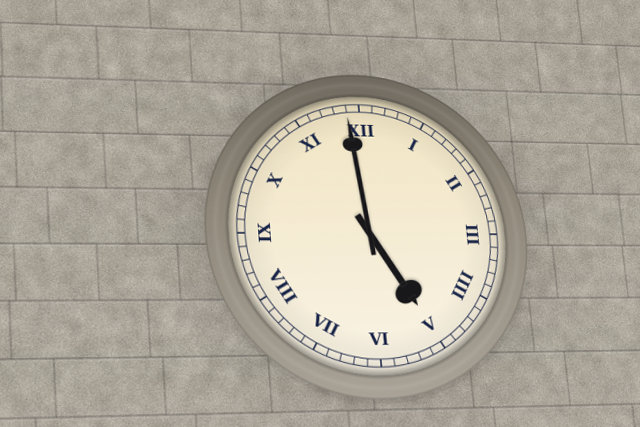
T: 4 h 59 min
